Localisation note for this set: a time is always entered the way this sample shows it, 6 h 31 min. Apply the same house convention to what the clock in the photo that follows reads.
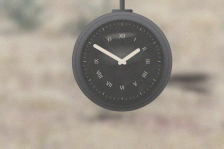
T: 1 h 50 min
